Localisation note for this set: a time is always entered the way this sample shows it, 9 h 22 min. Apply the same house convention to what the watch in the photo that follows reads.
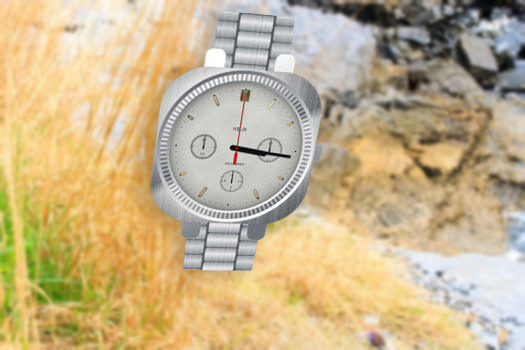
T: 3 h 16 min
